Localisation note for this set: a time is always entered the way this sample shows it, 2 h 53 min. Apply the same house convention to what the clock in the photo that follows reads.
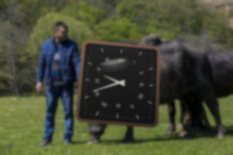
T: 9 h 41 min
